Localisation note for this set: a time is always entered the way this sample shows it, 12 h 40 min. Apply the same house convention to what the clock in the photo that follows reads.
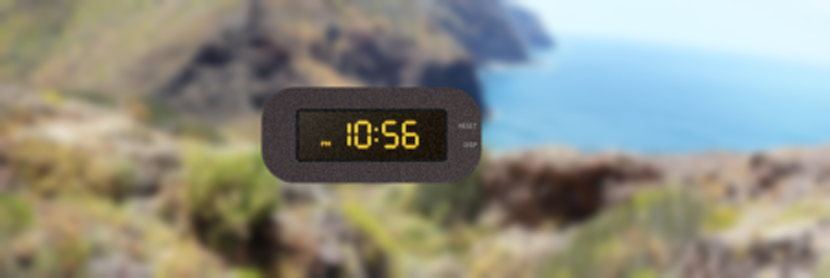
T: 10 h 56 min
